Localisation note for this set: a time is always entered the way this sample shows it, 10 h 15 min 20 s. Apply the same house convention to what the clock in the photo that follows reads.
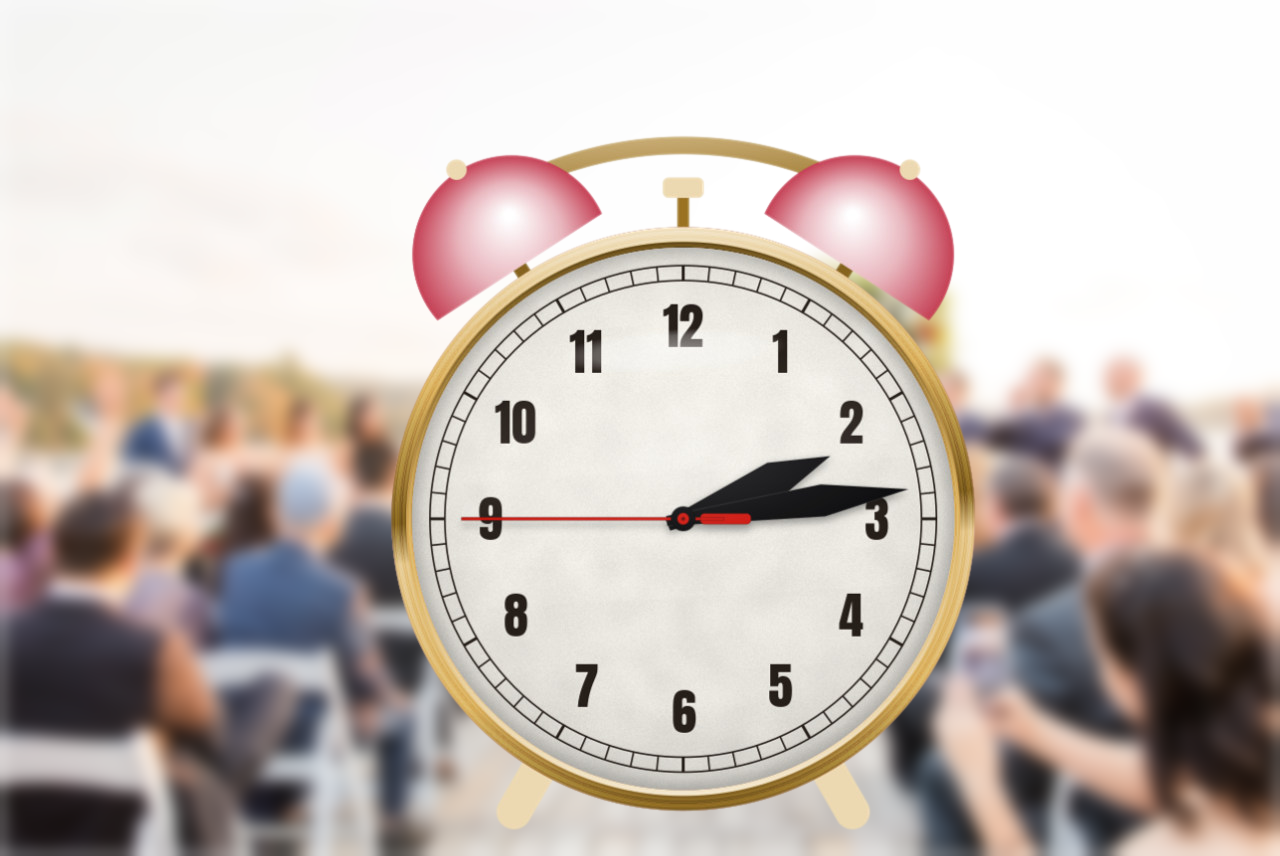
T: 2 h 13 min 45 s
